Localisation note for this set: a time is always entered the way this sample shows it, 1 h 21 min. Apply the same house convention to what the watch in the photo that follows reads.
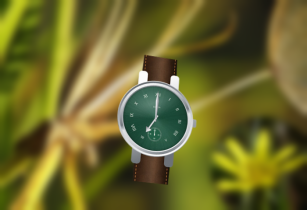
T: 7 h 00 min
